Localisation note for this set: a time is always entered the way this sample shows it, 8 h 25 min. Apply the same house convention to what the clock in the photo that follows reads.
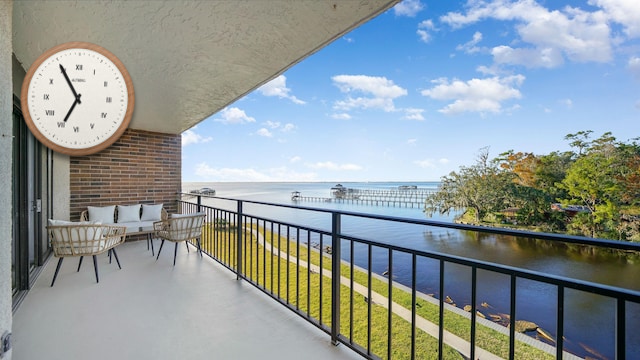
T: 6 h 55 min
